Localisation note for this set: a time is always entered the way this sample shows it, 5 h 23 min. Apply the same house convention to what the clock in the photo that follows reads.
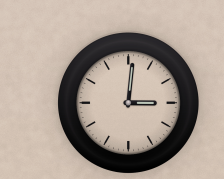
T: 3 h 01 min
